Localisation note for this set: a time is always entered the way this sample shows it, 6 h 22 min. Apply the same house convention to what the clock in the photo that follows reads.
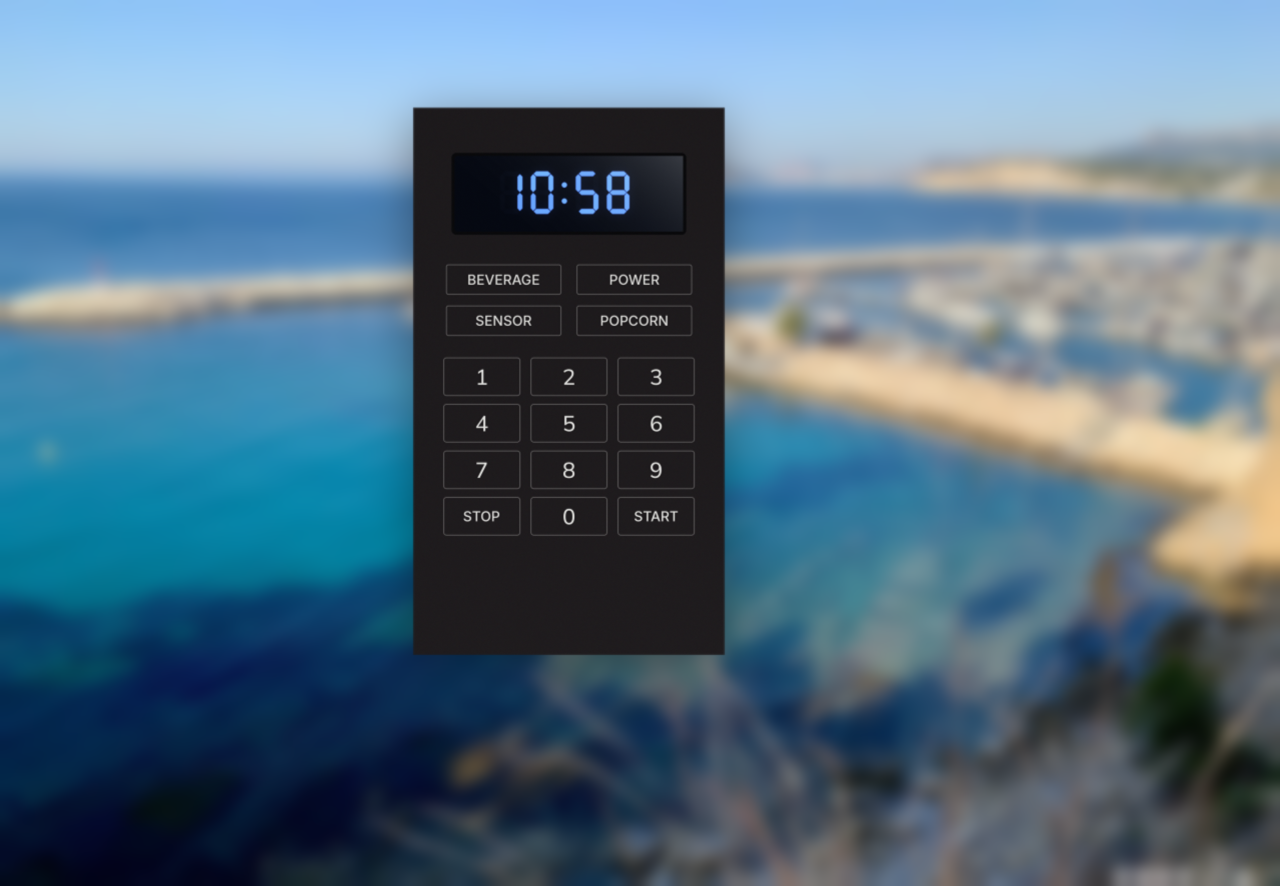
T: 10 h 58 min
